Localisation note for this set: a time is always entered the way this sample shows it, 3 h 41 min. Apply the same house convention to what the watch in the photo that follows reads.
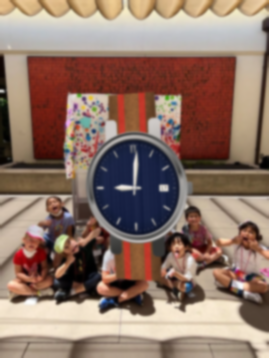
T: 9 h 01 min
